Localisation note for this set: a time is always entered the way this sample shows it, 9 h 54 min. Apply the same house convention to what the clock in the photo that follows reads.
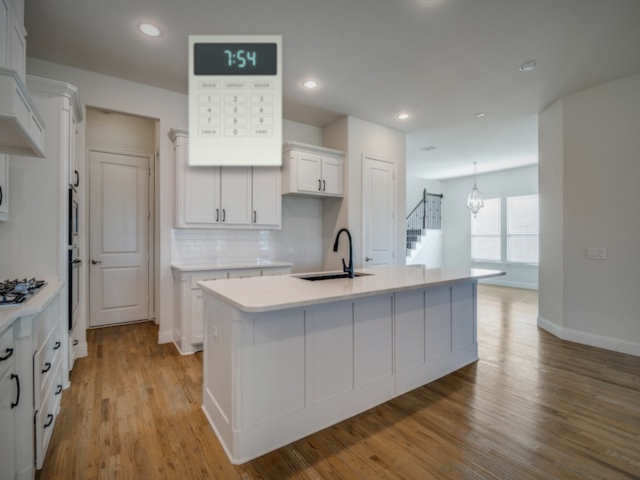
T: 7 h 54 min
